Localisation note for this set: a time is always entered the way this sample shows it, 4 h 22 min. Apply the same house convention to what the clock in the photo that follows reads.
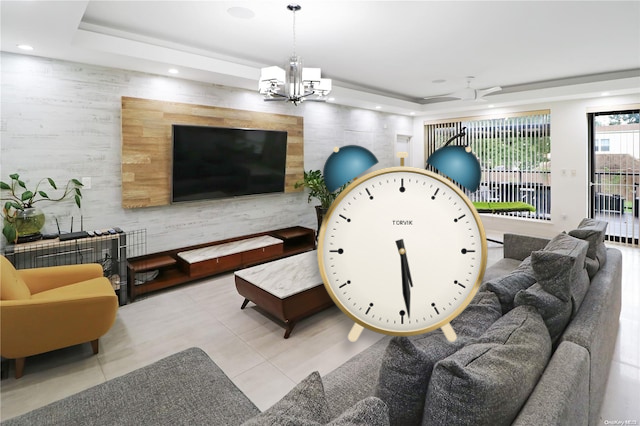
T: 5 h 29 min
